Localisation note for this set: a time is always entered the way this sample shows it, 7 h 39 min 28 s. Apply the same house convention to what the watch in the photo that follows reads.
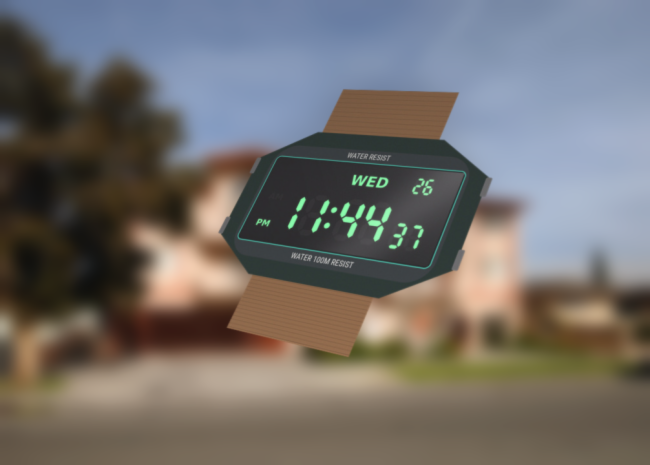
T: 11 h 44 min 37 s
